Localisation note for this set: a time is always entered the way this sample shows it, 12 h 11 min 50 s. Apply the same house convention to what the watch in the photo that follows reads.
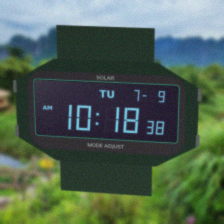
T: 10 h 18 min 38 s
